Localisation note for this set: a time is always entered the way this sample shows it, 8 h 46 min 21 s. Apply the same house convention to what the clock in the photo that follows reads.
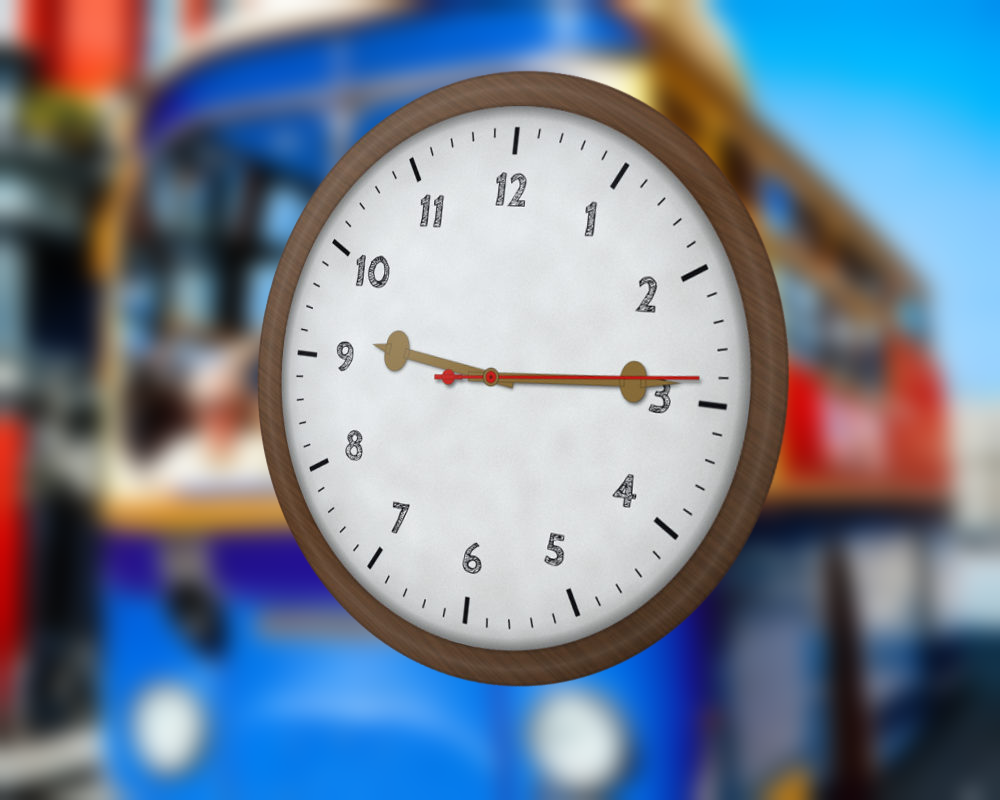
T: 9 h 14 min 14 s
